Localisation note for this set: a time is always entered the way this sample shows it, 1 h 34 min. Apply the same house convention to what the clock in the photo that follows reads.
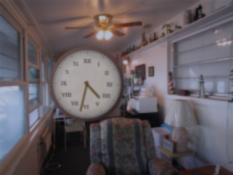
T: 4 h 32 min
